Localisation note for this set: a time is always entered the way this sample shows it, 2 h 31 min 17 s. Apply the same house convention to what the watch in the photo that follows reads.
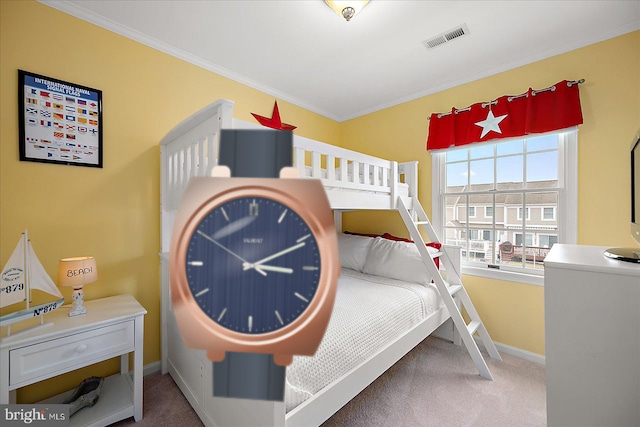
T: 3 h 10 min 50 s
